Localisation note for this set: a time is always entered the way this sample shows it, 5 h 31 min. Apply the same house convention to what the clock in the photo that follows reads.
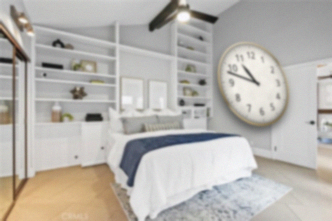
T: 10 h 48 min
